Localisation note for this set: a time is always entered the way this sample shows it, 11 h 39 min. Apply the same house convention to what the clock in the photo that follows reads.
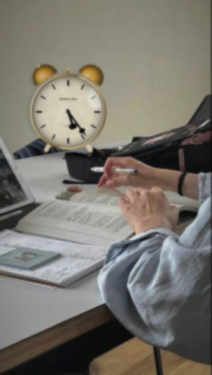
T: 5 h 24 min
